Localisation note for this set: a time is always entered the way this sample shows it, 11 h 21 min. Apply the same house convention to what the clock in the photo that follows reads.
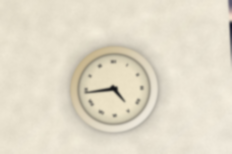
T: 4 h 44 min
